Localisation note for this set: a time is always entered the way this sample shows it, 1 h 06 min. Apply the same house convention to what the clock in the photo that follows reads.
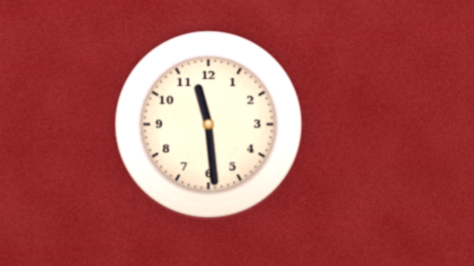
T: 11 h 29 min
